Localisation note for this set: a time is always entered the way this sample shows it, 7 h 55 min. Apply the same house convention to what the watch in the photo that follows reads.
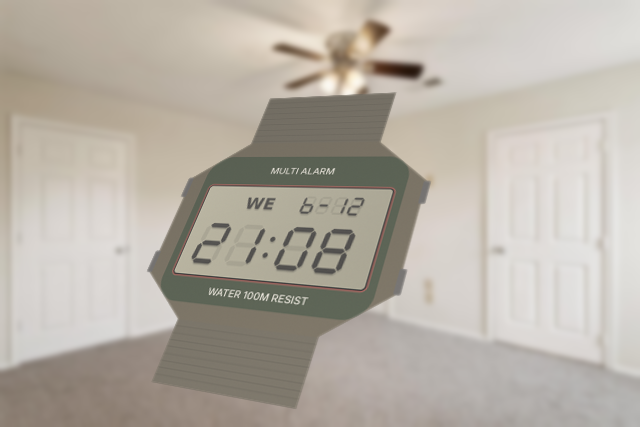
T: 21 h 08 min
